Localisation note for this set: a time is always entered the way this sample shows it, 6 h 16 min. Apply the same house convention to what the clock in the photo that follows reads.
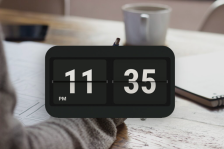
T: 11 h 35 min
